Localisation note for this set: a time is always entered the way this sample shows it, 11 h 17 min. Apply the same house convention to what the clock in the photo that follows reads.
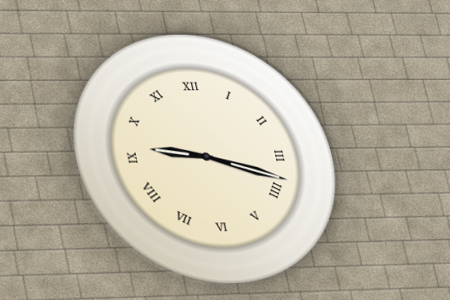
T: 9 h 18 min
